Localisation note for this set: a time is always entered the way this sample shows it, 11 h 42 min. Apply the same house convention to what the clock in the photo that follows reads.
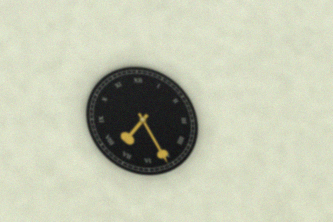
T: 7 h 26 min
